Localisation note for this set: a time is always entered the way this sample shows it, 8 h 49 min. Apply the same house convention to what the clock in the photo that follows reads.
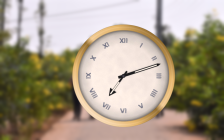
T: 7 h 12 min
